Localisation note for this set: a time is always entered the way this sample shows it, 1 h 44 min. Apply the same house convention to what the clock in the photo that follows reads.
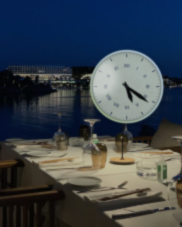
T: 5 h 21 min
